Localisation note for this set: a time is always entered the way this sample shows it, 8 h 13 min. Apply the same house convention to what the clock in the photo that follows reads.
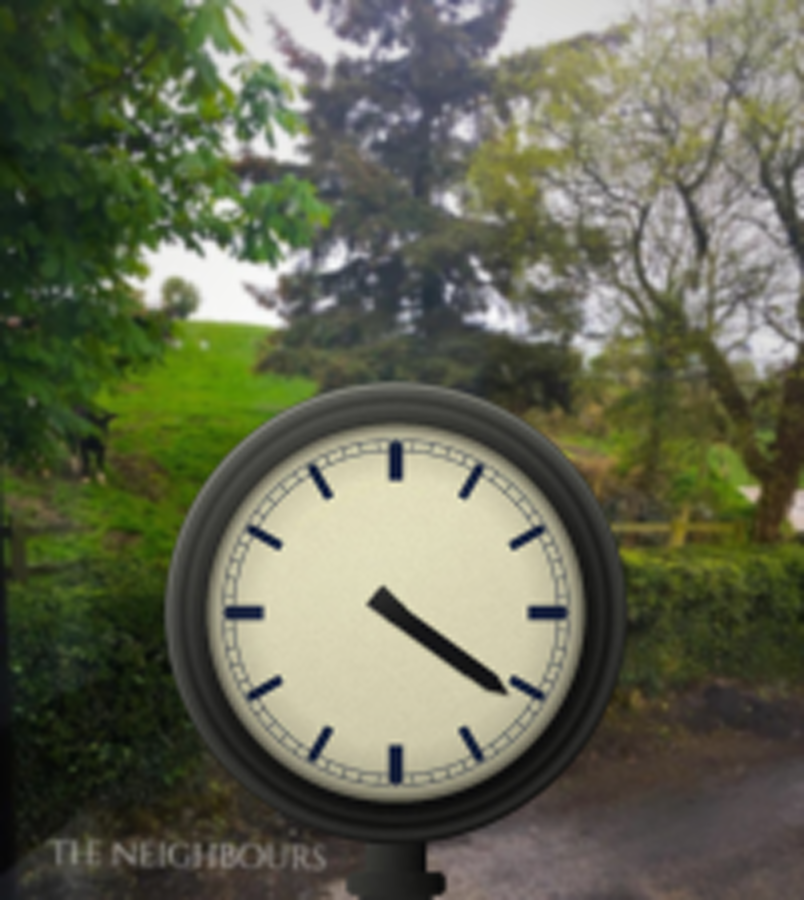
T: 4 h 21 min
